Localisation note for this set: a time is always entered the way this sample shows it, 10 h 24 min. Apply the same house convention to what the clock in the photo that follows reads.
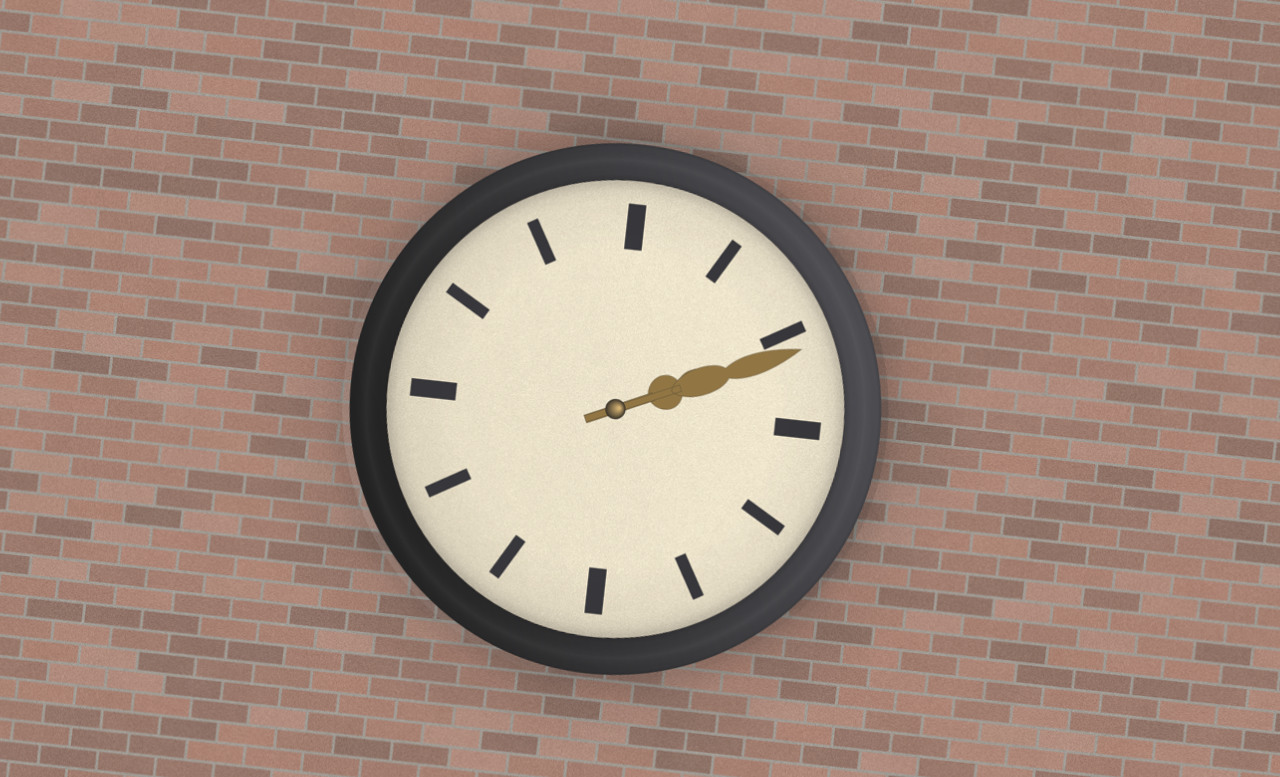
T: 2 h 11 min
